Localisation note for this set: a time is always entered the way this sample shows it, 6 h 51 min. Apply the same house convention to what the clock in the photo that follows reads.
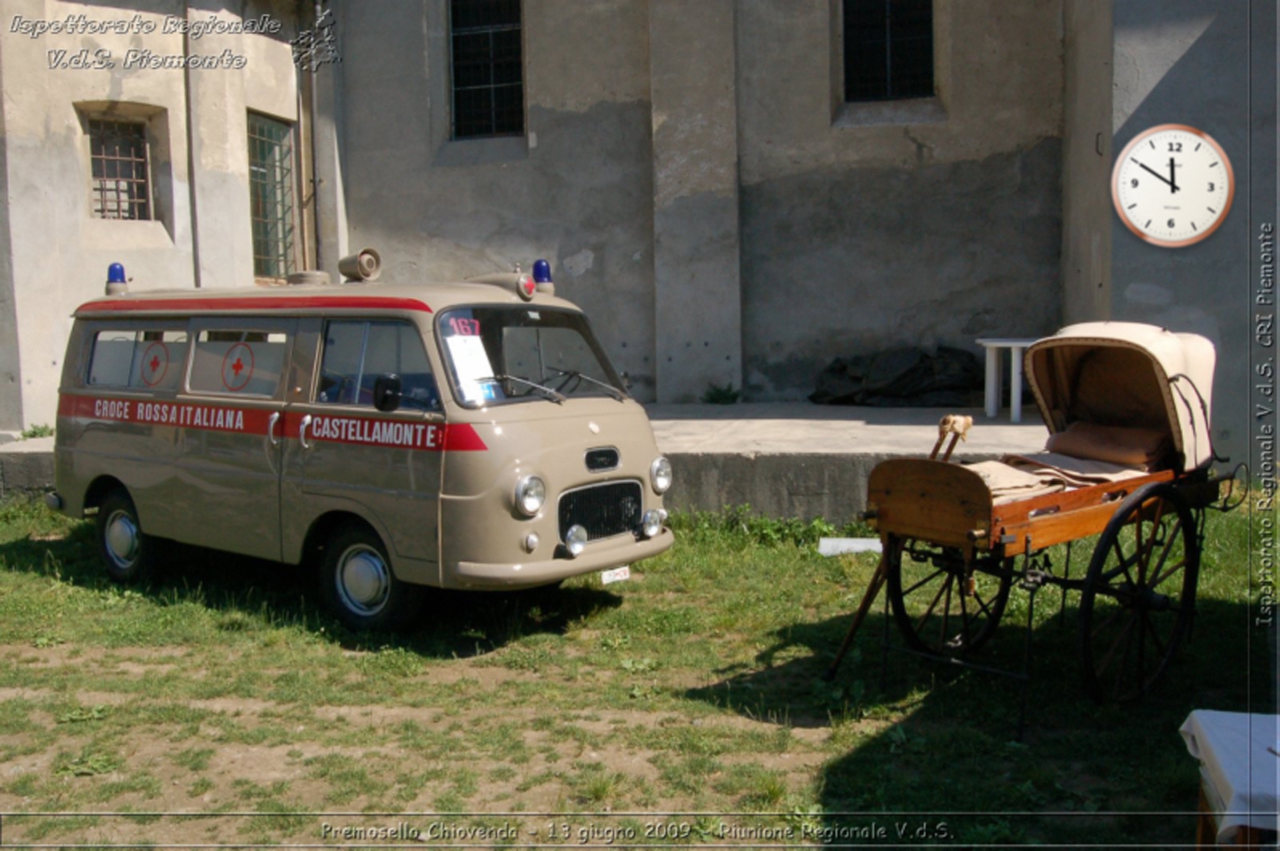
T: 11 h 50 min
